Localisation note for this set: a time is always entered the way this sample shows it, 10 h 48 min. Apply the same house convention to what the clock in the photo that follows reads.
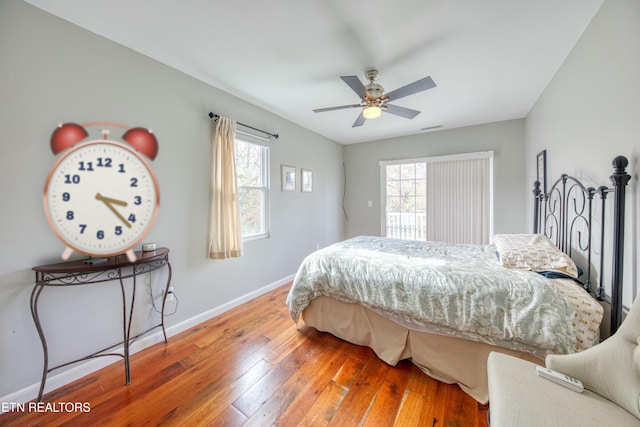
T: 3 h 22 min
